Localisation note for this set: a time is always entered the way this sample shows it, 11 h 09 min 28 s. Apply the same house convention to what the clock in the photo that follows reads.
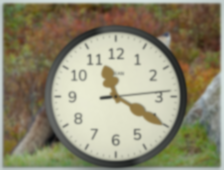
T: 11 h 20 min 14 s
